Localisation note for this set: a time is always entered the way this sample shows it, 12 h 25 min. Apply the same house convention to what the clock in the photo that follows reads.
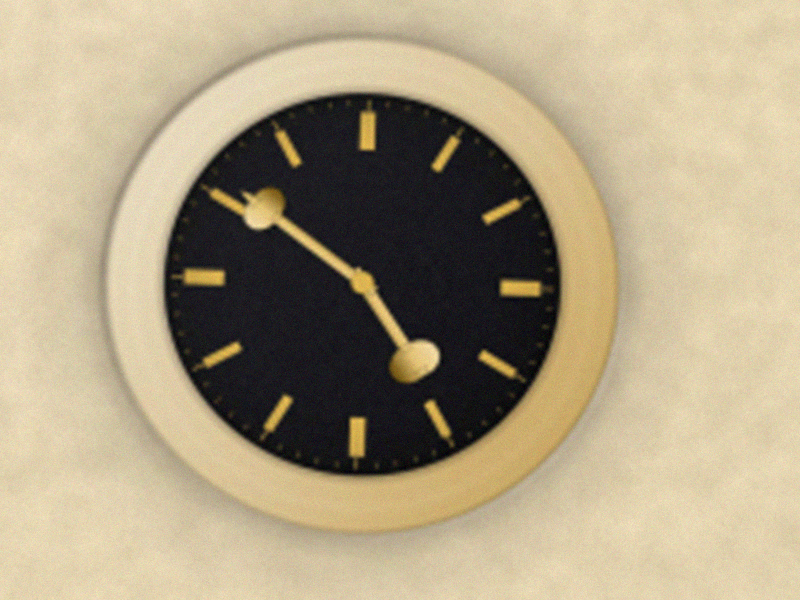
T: 4 h 51 min
